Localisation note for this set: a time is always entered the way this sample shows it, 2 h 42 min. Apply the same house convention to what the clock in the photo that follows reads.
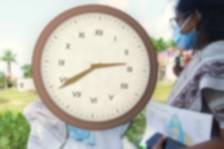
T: 2 h 39 min
